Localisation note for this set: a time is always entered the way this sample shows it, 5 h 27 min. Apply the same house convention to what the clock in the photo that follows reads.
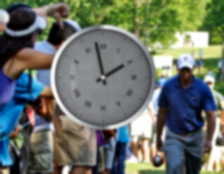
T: 1 h 58 min
